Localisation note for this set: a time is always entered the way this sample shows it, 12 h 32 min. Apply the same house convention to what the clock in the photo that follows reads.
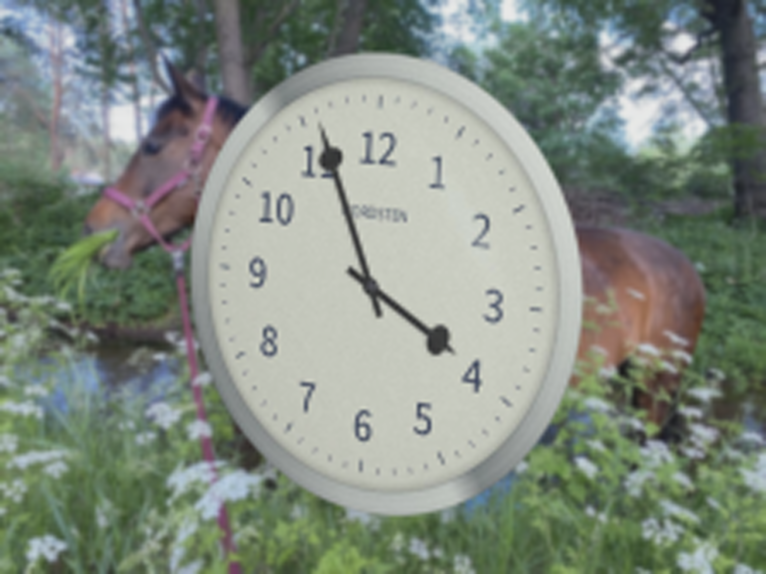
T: 3 h 56 min
